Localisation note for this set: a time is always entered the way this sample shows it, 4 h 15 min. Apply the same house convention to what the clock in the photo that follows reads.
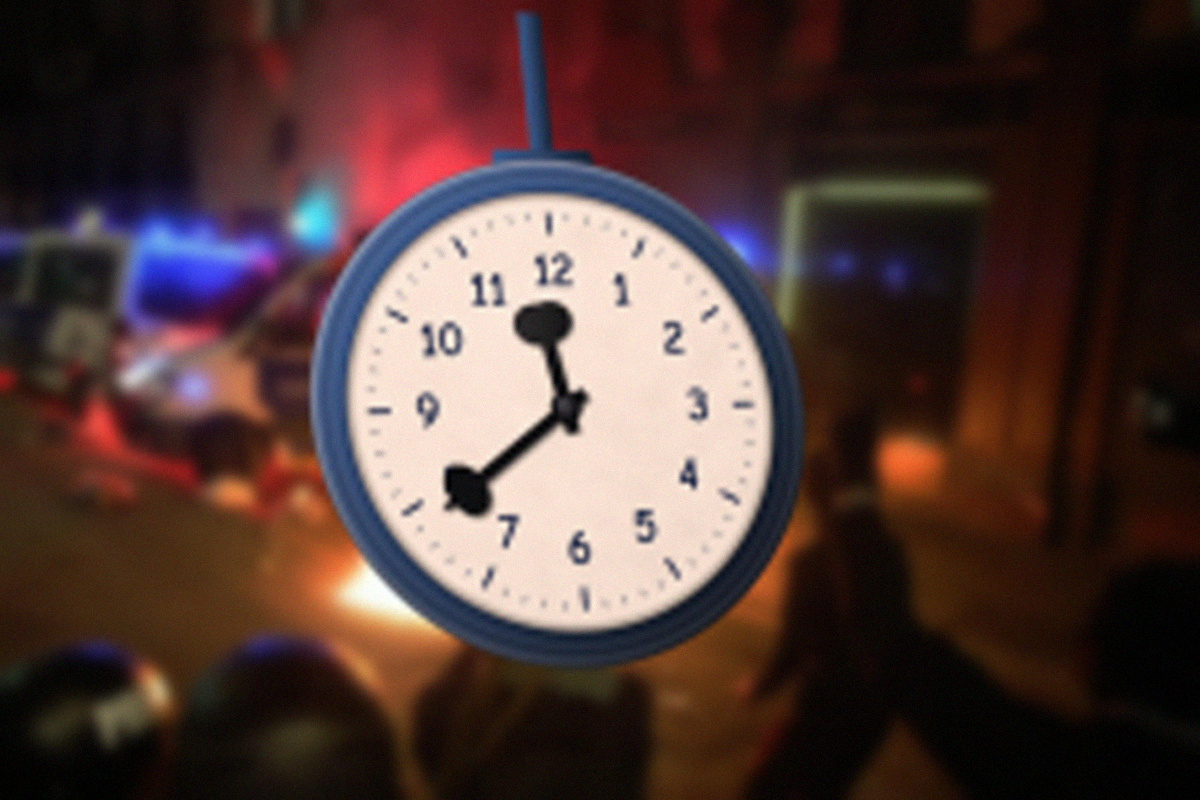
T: 11 h 39 min
